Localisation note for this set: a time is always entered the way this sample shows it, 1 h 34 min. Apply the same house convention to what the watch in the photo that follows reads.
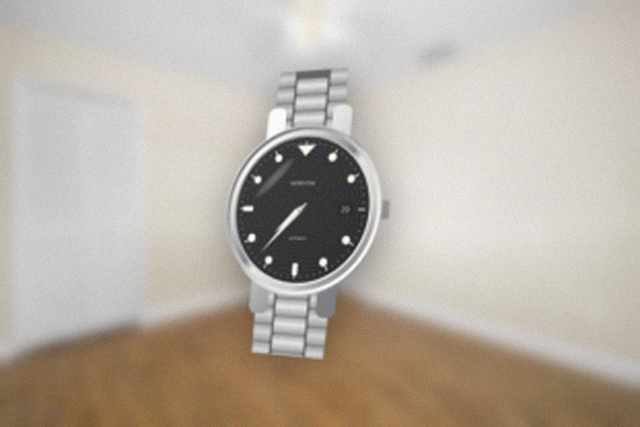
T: 7 h 37 min
